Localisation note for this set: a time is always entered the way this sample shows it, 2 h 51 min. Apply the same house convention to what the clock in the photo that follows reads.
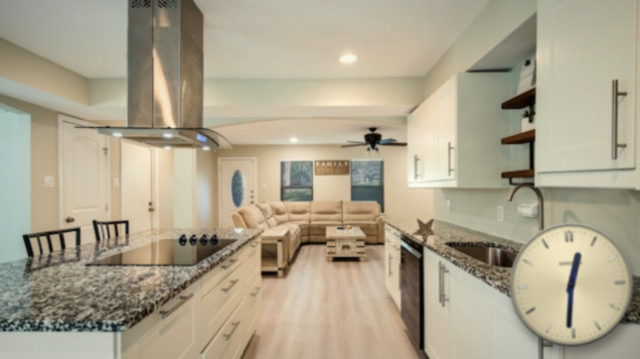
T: 12 h 31 min
